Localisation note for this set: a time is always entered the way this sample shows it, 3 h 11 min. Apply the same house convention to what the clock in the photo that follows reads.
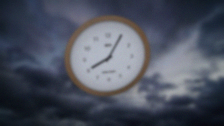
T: 8 h 05 min
